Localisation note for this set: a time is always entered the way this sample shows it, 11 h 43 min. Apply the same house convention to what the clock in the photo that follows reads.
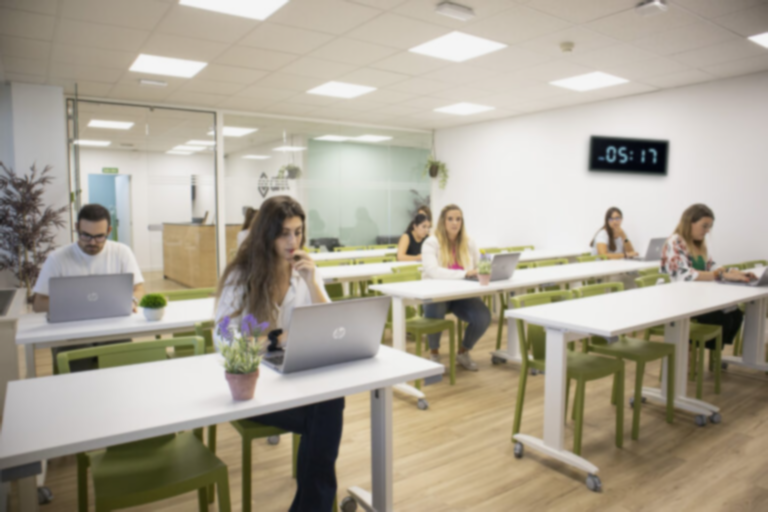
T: 5 h 17 min
